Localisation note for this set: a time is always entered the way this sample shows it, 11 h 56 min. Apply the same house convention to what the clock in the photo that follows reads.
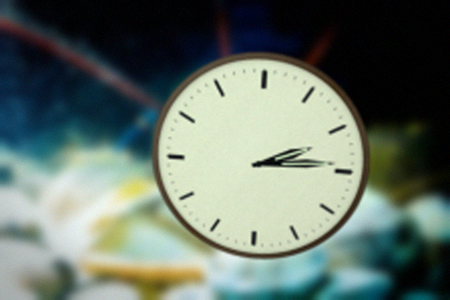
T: 2 h 14 min
